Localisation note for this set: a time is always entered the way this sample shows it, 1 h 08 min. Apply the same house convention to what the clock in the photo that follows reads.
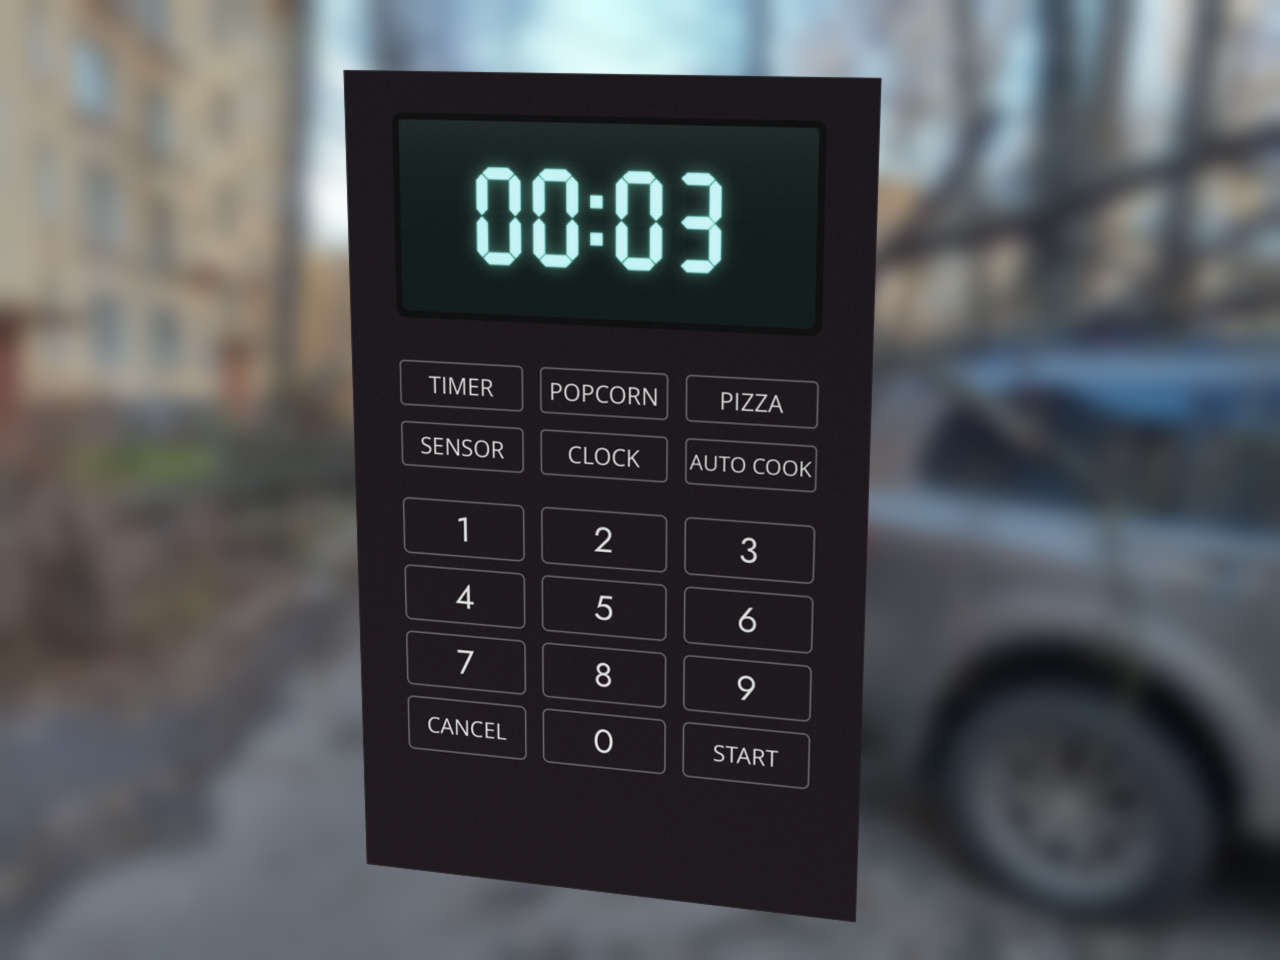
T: 0 h 03 min
